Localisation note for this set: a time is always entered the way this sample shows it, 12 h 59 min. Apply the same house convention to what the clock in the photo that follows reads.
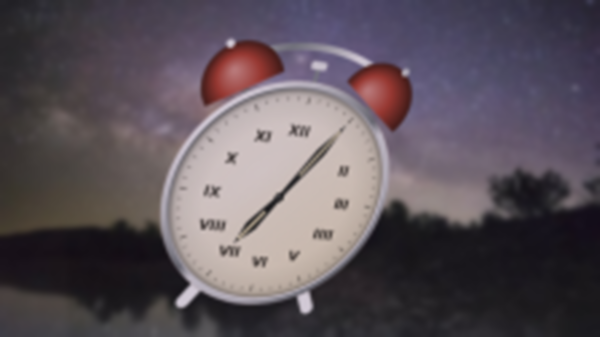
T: 7 h 05 min
